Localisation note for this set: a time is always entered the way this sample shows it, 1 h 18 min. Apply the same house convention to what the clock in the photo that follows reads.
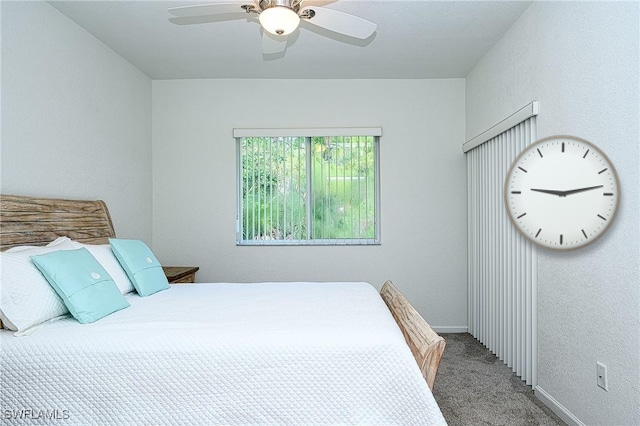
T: 9 h 13 min
